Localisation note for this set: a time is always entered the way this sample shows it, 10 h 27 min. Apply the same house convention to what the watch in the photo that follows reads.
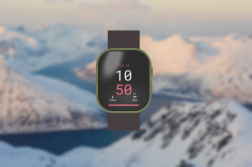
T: 10 h 50 min
